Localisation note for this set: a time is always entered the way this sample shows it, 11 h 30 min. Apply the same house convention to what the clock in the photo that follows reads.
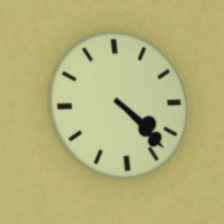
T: 4 h 23 min
